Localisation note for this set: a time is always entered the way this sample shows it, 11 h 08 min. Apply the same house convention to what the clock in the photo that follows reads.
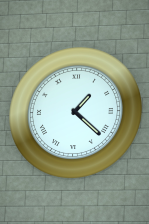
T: 1 h 22 min
